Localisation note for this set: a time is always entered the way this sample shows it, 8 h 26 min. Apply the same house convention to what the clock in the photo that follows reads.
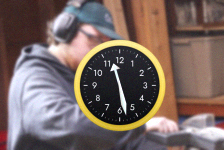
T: 11 h 28 min
